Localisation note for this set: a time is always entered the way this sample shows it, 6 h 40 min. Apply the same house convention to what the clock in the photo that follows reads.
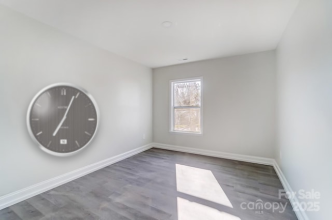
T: 7 h 04 min
